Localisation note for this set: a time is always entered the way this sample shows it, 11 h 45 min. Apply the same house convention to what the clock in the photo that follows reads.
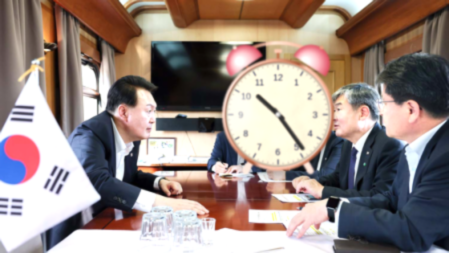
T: 10 h 24 min
